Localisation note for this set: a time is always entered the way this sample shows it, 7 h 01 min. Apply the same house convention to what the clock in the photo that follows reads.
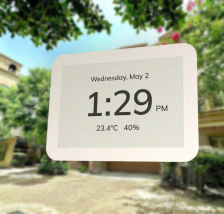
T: 1 h 29 min
